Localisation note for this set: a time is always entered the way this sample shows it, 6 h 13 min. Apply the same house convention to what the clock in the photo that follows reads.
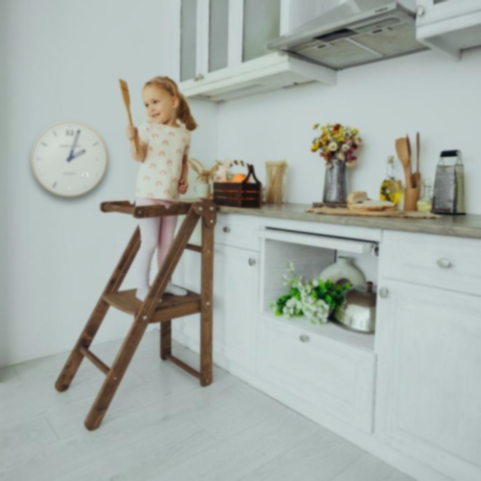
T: 2 h 03 min
